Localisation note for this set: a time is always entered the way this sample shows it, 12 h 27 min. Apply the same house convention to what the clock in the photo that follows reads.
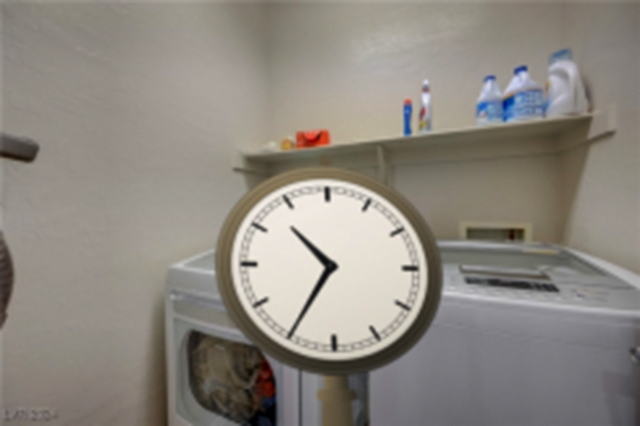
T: 10 h 35 min
